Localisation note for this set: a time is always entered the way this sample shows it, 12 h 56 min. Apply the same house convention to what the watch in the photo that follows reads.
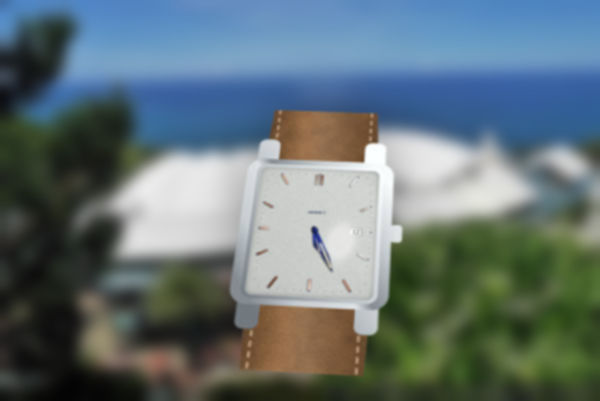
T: 5 h 26 min
